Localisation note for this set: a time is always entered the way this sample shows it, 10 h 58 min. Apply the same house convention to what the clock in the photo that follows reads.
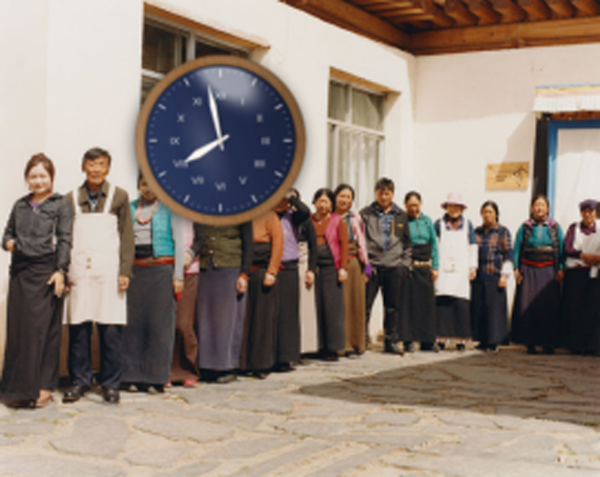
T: 7 h 58 min
